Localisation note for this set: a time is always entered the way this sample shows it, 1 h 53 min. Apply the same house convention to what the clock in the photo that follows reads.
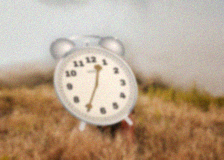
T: 12 h 35 min
